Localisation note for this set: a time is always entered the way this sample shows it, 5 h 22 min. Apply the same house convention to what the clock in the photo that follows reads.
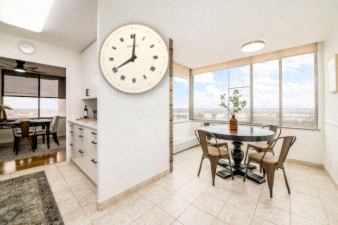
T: 8 h 01 min
